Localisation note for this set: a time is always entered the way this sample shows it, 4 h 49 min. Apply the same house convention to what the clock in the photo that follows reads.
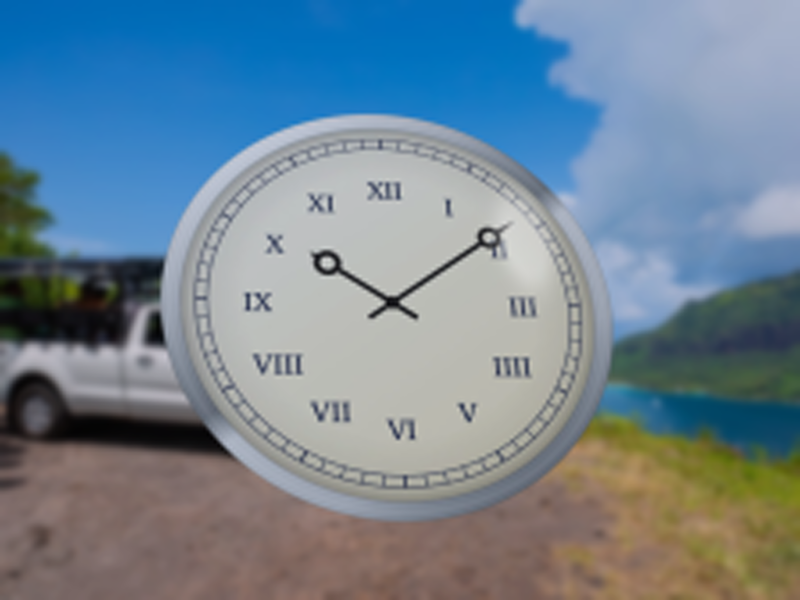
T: 10 h 09 min
